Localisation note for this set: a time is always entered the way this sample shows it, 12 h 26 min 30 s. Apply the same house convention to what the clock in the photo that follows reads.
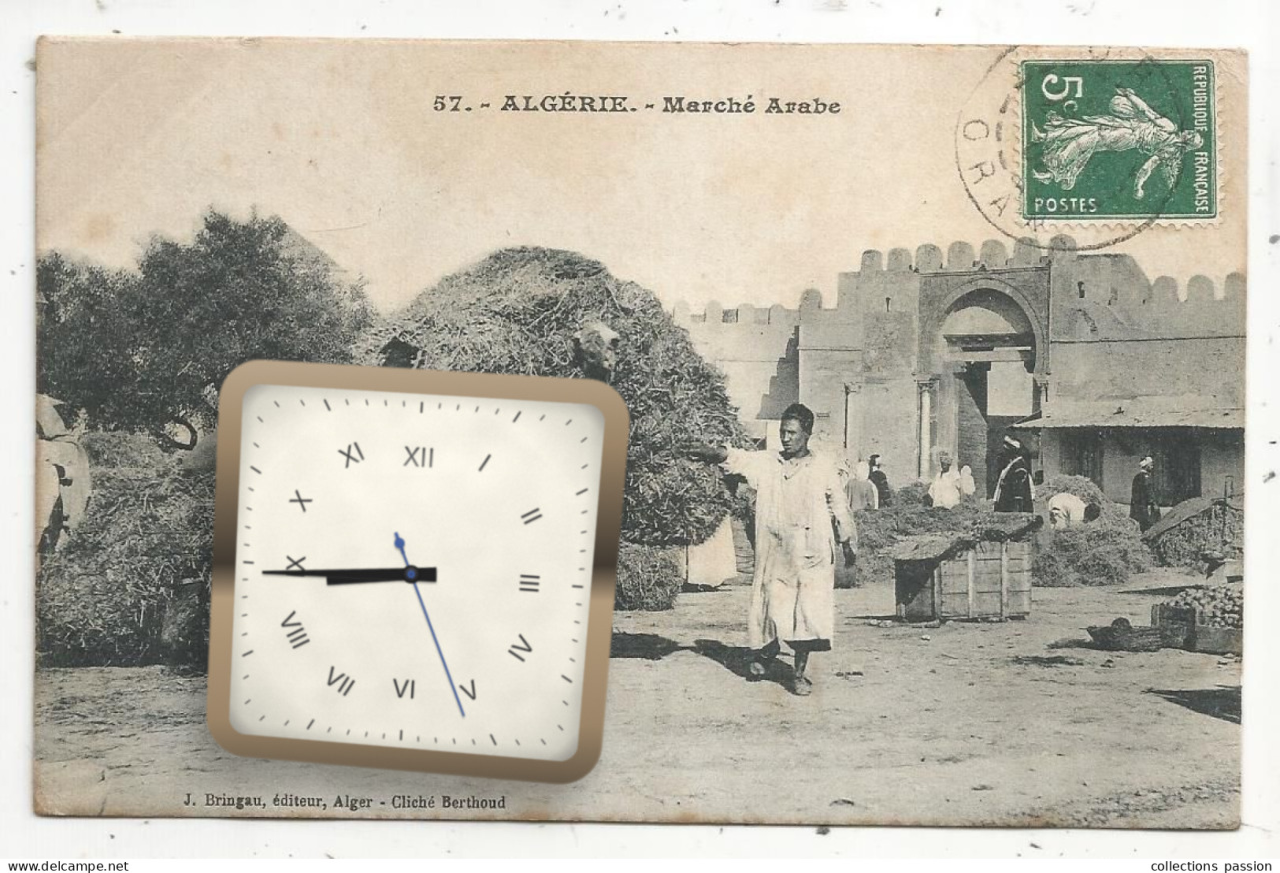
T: 8 h 44 min 26 s
